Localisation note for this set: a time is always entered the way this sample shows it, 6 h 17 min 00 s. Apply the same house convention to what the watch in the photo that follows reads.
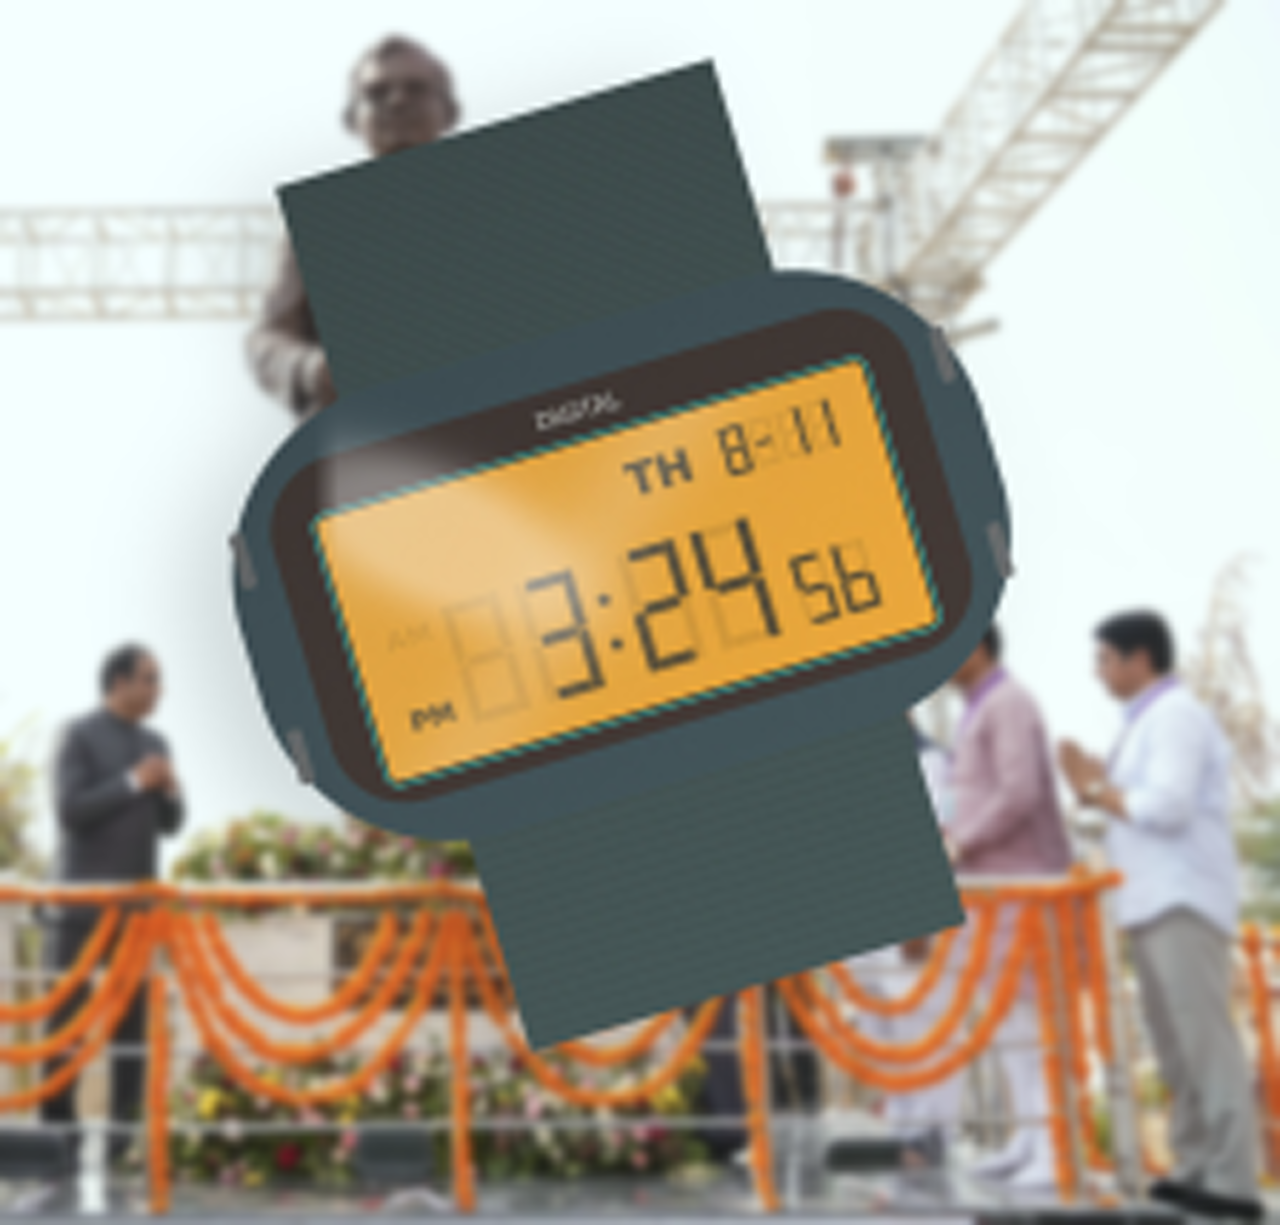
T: 3 h 24 min 56 s
